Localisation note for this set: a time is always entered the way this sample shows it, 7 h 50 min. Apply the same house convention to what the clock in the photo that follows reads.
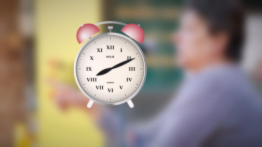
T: 8 h 11 min
